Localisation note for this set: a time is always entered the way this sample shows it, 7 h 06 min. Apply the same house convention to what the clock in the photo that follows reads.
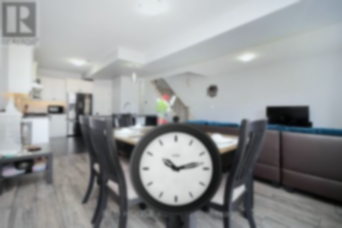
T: 10 h 13 min
